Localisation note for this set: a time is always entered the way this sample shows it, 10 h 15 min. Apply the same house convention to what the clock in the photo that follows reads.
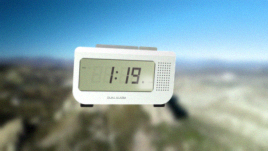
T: 1 h 19 min
